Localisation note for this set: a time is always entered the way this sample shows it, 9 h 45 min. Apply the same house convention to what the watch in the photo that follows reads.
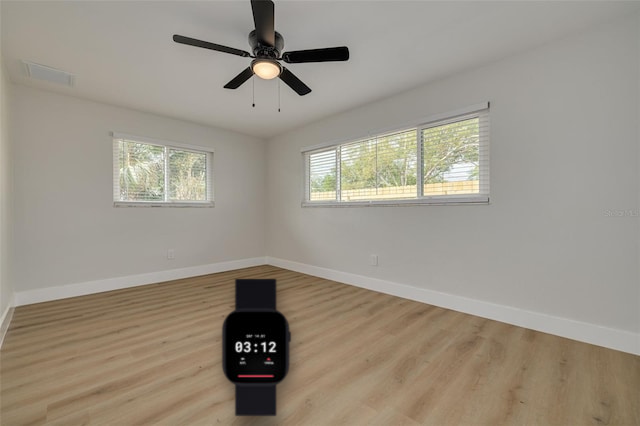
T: 3 h 12 min
